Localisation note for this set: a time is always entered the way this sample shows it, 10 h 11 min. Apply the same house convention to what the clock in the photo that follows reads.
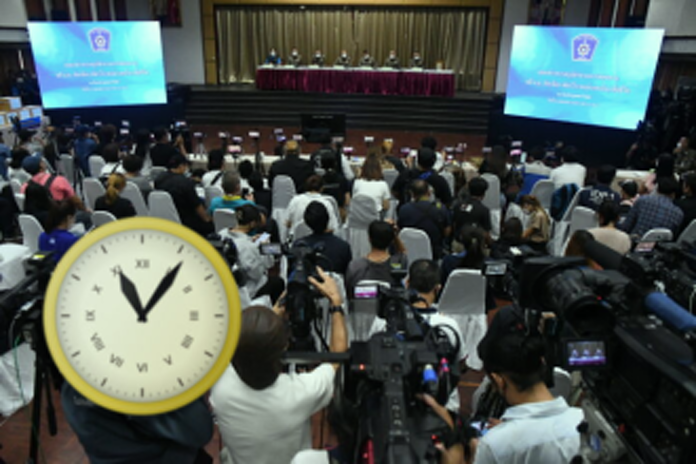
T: 11 h 06 min
